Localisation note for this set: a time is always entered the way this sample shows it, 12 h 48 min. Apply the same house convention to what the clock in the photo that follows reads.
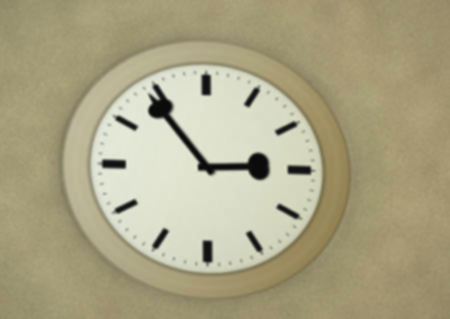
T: 2 h 54 min
